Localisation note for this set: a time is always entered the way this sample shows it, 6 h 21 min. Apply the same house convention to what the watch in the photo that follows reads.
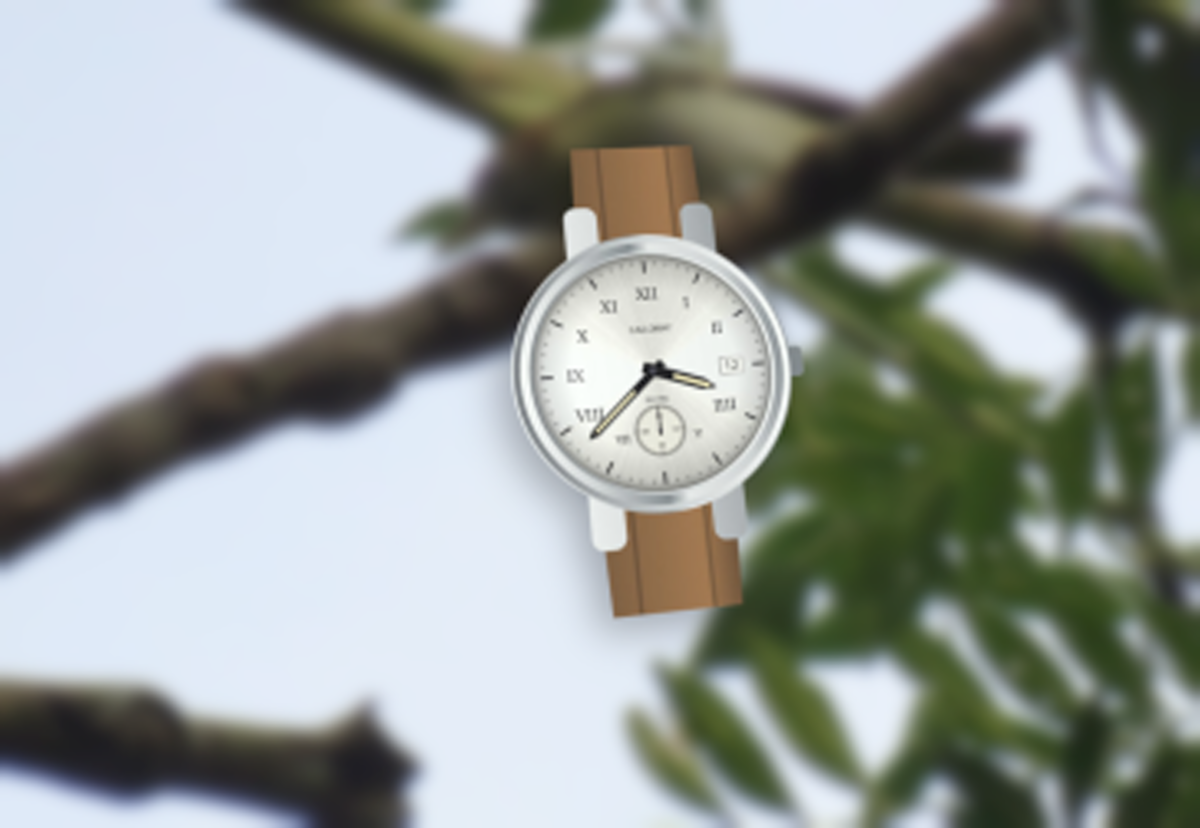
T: 3 h 38 min
